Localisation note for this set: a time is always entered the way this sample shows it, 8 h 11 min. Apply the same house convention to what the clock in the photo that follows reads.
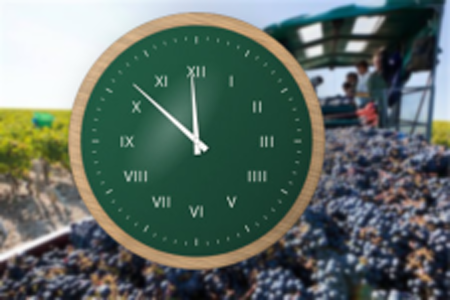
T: 11 h 52 min
